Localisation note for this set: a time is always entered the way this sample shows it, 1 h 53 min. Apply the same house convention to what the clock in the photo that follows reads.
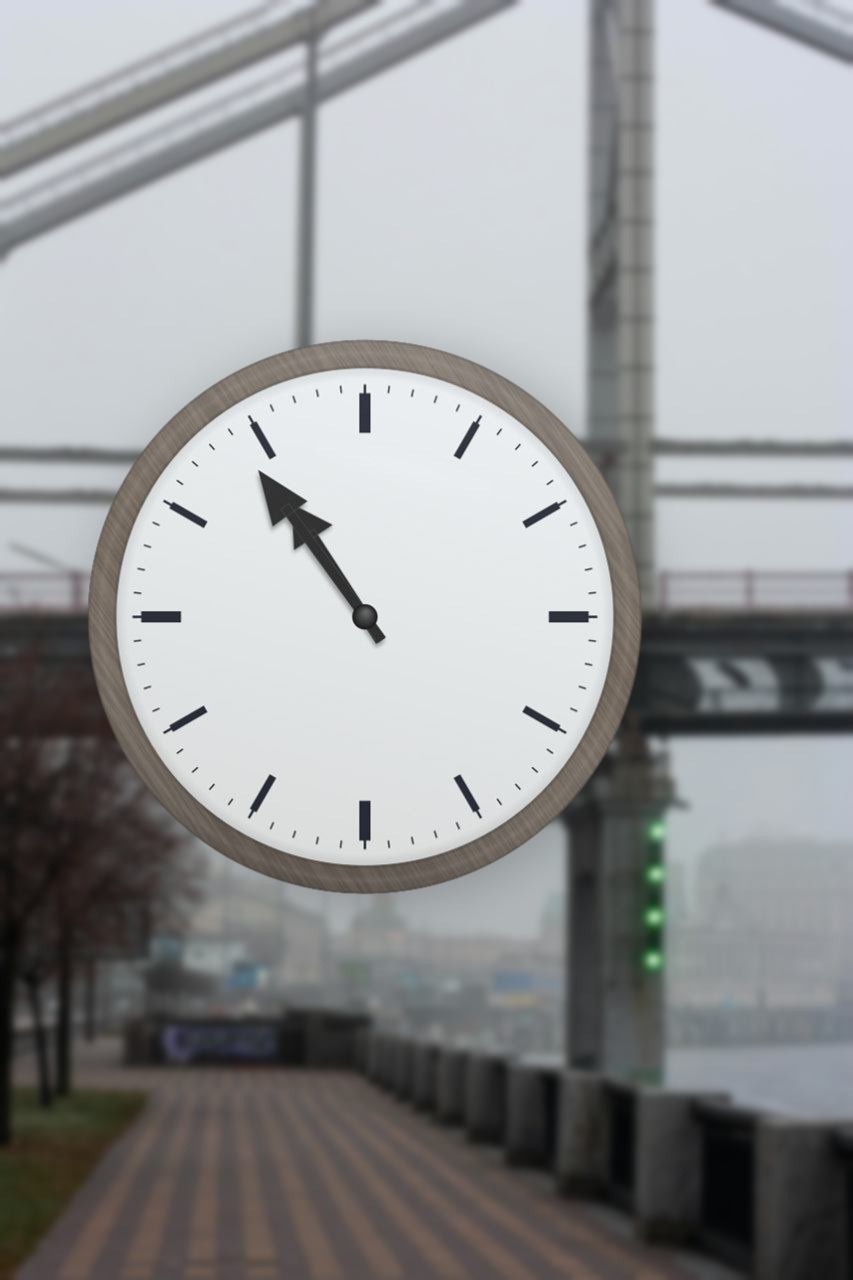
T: 10 h 54 min
